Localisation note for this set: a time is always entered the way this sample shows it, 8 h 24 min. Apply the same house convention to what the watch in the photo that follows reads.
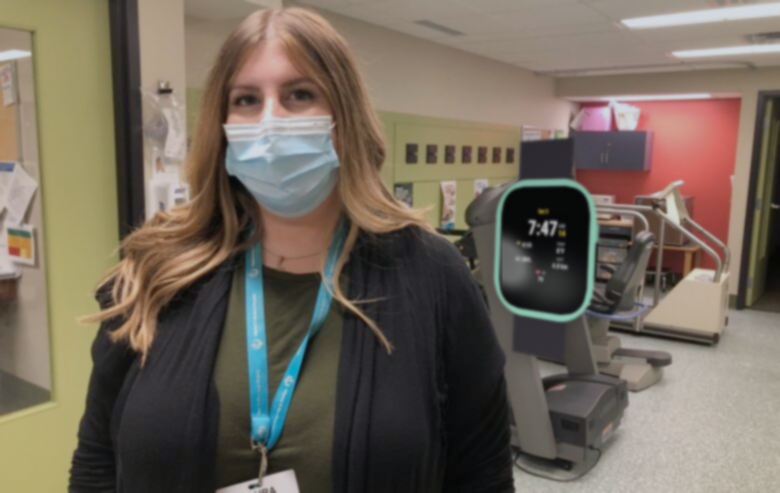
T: 7 h 47 min
